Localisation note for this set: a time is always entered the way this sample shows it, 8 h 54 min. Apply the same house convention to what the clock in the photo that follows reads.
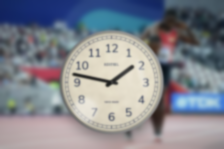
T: 1 h 47 min
